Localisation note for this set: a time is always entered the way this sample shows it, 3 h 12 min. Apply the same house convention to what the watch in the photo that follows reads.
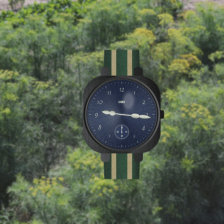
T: 9 h 16 min
